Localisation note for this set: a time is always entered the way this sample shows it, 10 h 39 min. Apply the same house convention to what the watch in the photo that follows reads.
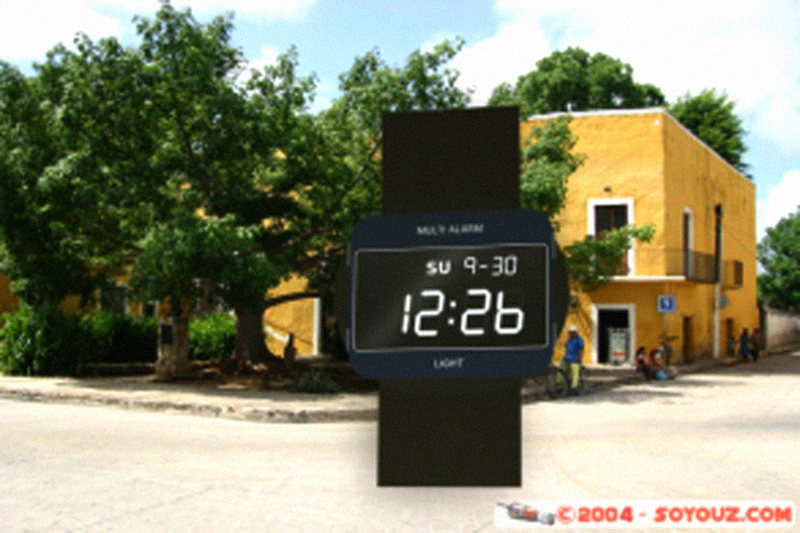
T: 12 h 26 min
